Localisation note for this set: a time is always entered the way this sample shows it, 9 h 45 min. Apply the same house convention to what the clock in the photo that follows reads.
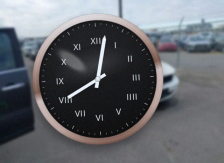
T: 8 h 02 min
